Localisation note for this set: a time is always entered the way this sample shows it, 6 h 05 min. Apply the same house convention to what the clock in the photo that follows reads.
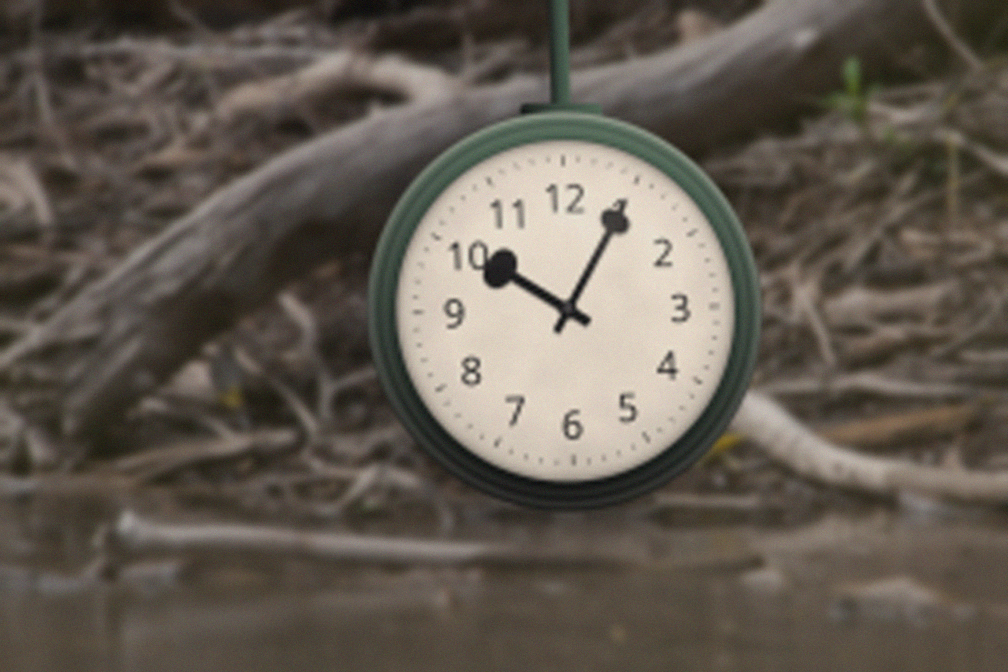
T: 10 h 05 min
